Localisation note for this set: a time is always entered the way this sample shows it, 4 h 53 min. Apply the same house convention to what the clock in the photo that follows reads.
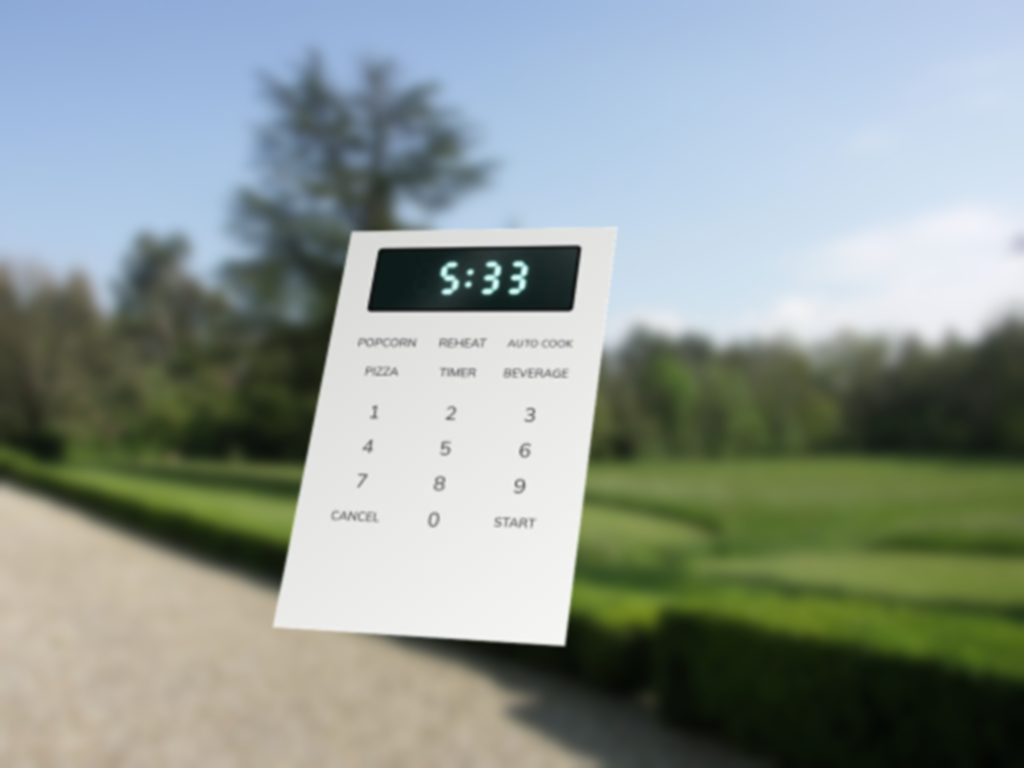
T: 5 h 33 min
